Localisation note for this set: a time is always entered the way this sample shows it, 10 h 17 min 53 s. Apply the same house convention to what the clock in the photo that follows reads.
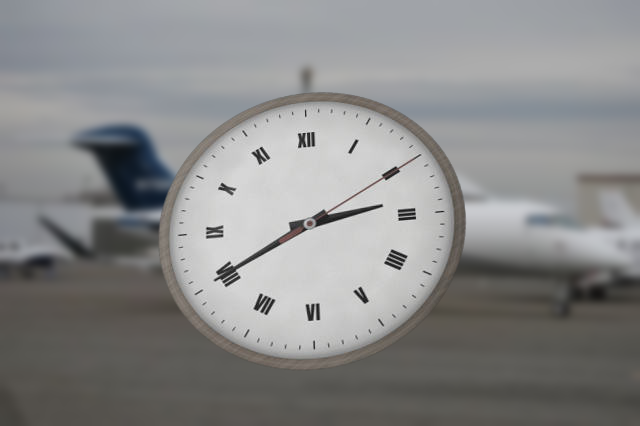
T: 2 h 40 min 10 s
